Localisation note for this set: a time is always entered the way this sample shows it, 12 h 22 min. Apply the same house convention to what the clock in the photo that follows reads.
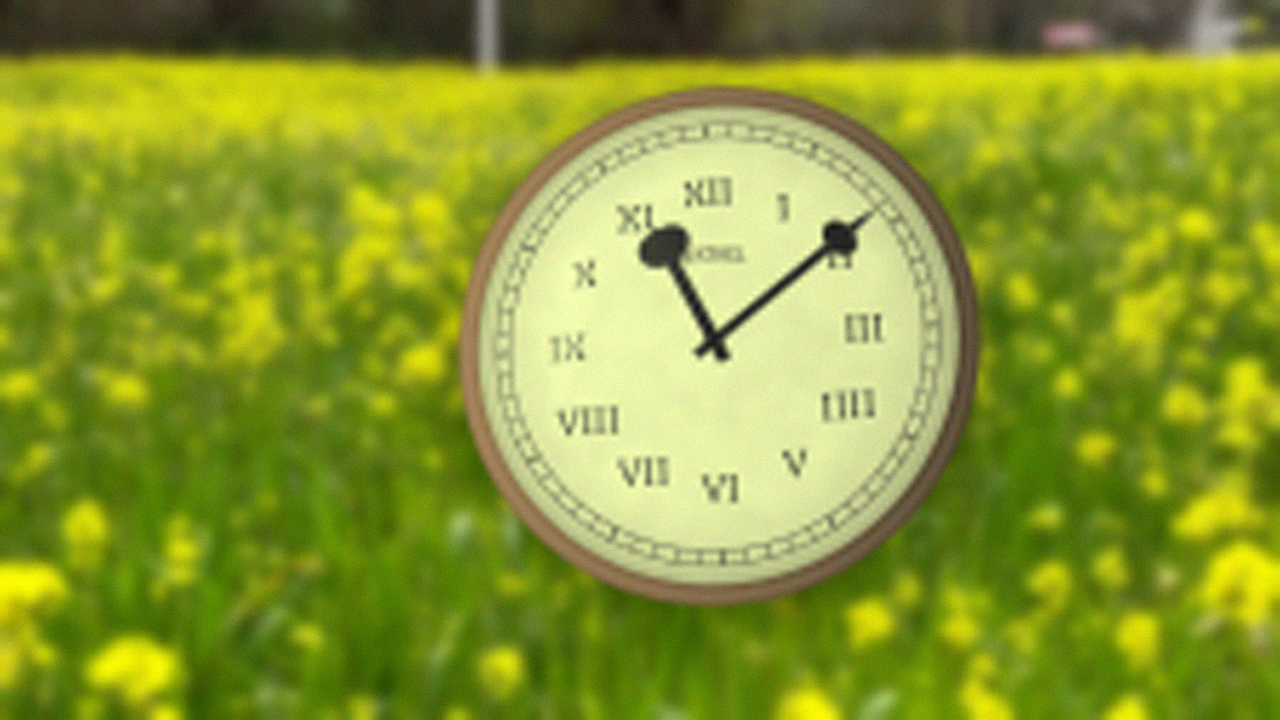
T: 11 h 09 min
